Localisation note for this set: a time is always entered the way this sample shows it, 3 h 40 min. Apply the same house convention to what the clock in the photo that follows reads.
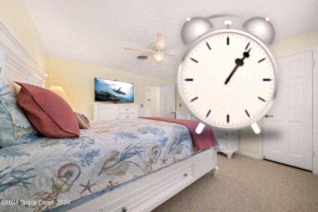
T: 1 h 06 min
